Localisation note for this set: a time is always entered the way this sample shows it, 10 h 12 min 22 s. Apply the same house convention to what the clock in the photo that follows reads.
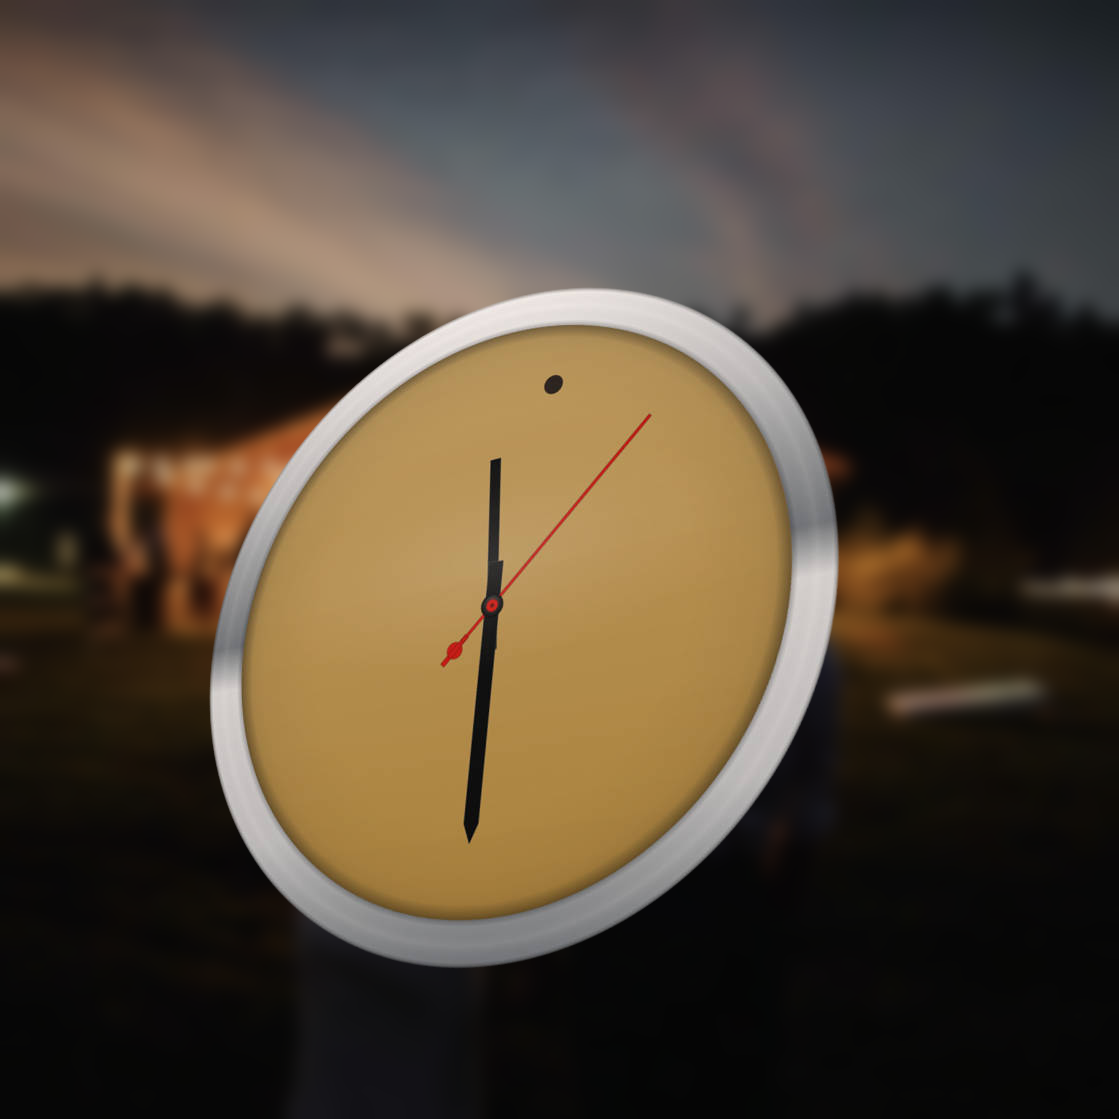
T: 11 h 28 min 05 s
